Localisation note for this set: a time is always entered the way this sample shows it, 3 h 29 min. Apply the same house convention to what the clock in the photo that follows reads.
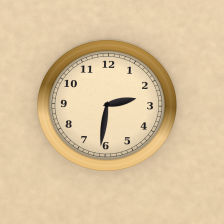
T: 2 h 31 min
